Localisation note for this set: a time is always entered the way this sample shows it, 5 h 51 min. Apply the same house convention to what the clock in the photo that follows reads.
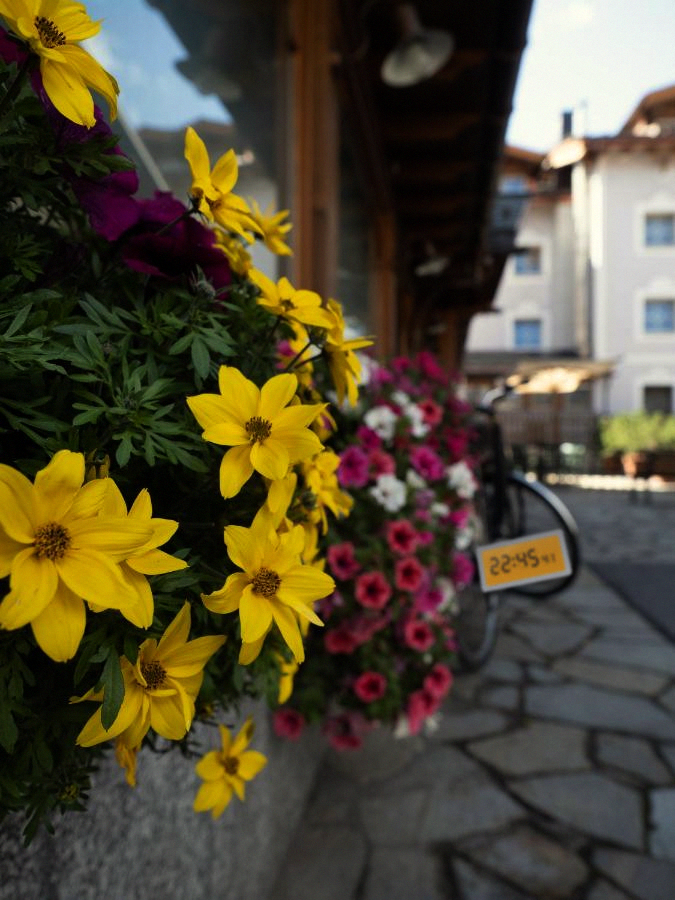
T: 22 h 45 min
